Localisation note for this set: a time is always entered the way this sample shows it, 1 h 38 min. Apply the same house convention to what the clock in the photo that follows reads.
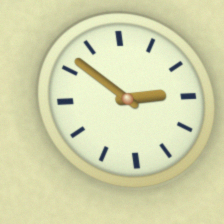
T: 2 h 52 min
